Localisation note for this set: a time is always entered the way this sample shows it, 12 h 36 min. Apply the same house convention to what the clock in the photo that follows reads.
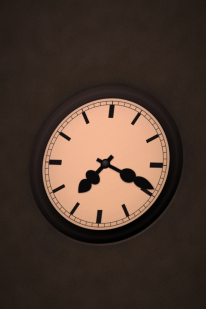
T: 7 h 19 min
